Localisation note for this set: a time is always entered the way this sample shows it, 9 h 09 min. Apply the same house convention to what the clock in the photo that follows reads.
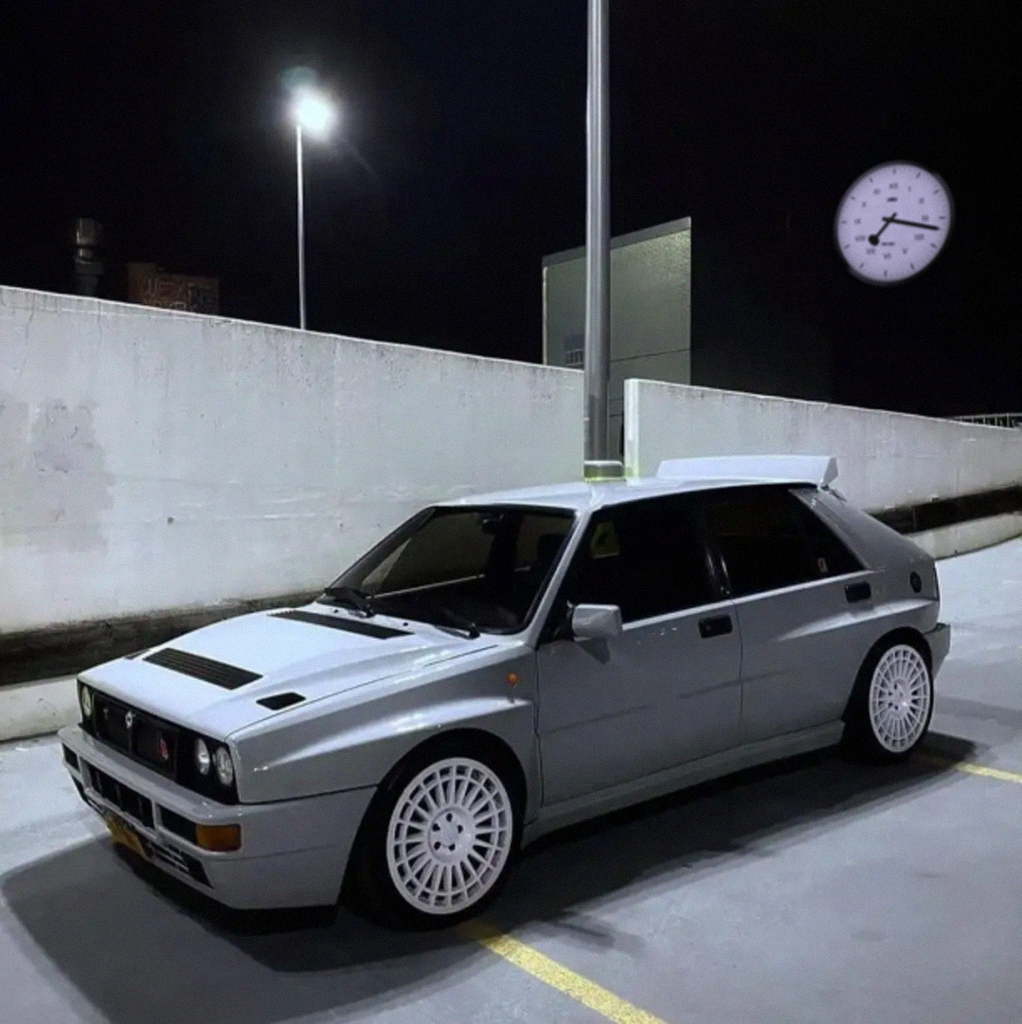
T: 7 h 17 min
